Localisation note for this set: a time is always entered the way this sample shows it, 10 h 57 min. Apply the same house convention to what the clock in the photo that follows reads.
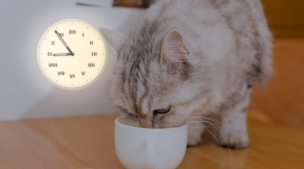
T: 8 h 54 min
